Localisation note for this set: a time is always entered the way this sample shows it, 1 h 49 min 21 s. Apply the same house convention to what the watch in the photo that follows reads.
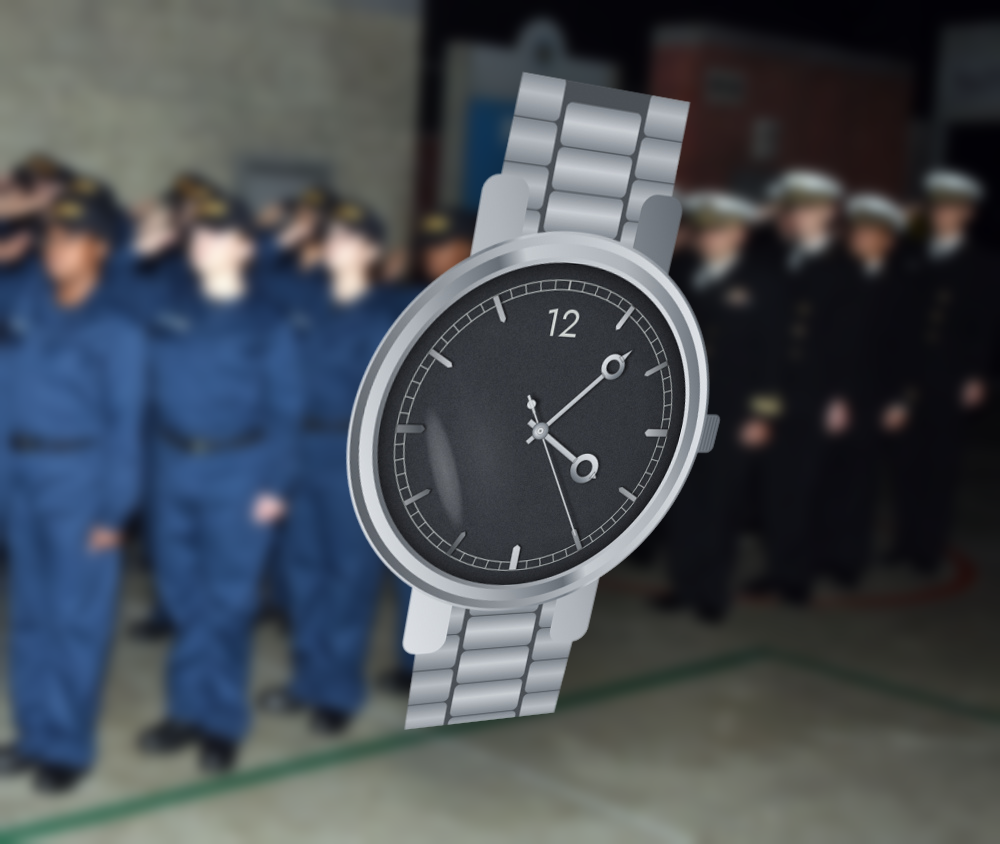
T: 4 h 07 min 25 s
